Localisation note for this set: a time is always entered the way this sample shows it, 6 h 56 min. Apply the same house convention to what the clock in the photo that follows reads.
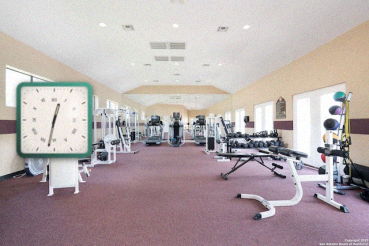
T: 12 h 32 min
